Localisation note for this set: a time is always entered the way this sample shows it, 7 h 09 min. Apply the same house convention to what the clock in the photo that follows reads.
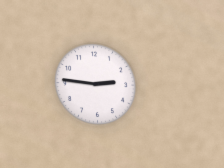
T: 2 h 46 min
